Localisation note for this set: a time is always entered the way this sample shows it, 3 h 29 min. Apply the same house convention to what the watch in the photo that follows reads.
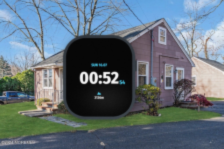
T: 0 h 52 min
